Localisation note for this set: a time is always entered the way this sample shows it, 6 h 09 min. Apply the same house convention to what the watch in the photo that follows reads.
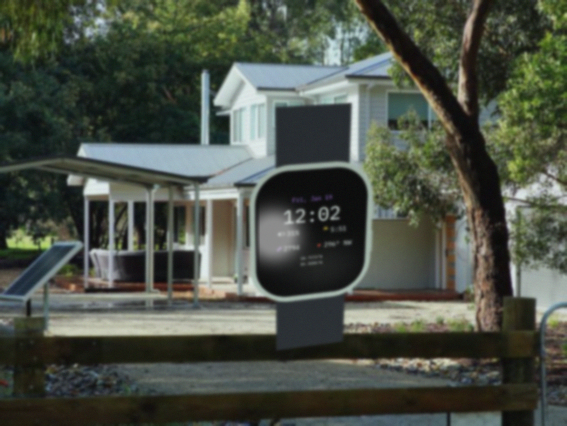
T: 12 h 02 min
